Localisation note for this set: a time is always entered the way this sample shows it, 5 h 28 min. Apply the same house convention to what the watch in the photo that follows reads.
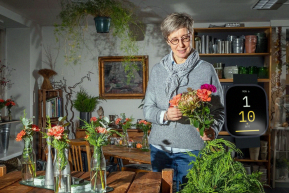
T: 1 h 10 min
